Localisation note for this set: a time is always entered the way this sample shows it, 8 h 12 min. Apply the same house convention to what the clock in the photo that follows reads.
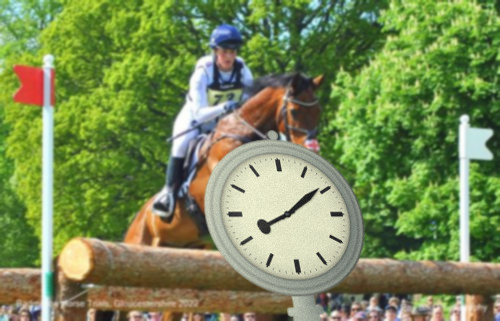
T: 8 h 09 min
